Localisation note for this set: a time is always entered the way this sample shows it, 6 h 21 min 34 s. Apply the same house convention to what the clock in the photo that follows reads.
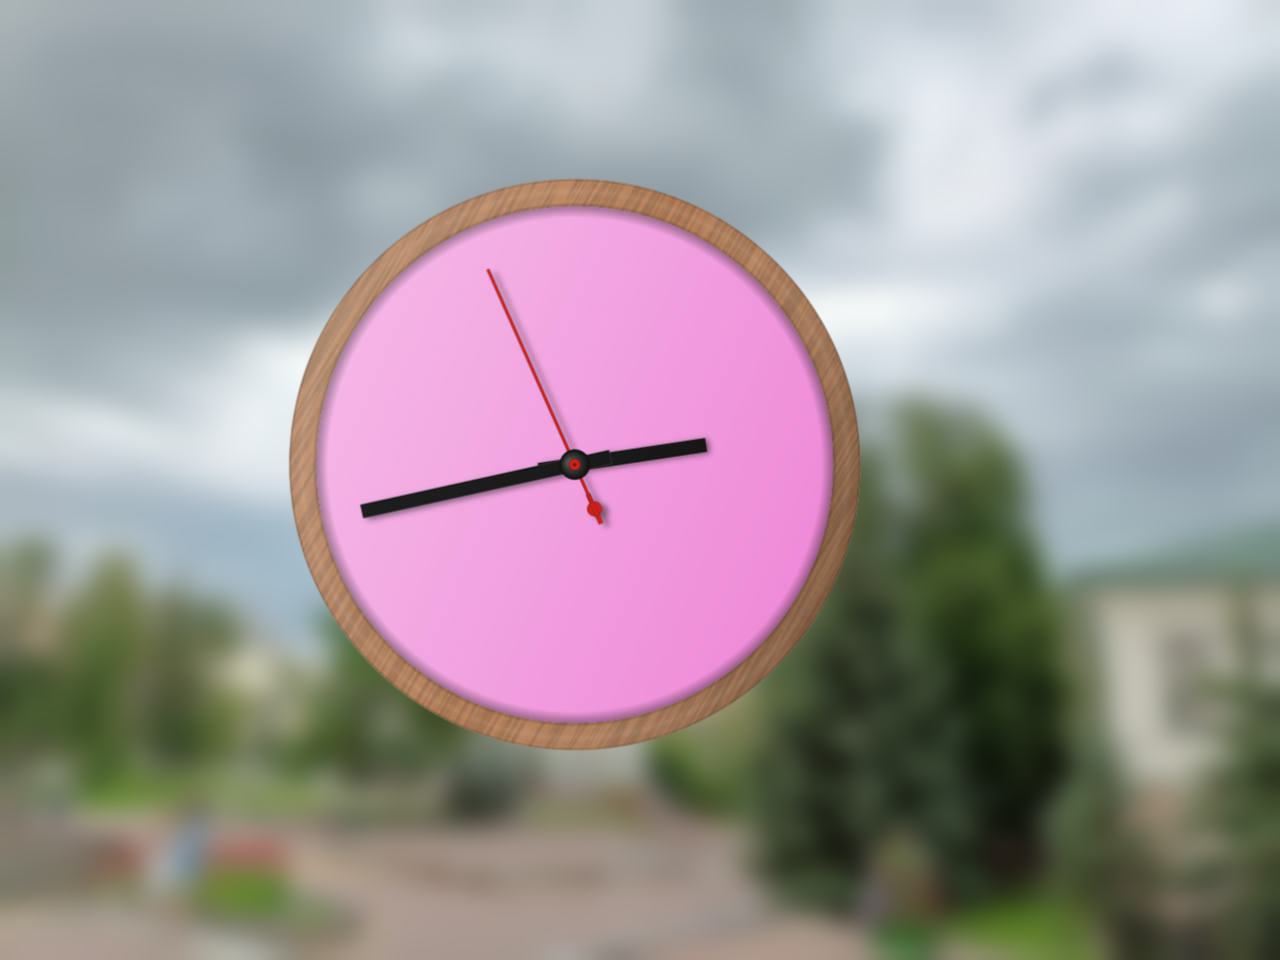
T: 2 h 42 min 56 s
